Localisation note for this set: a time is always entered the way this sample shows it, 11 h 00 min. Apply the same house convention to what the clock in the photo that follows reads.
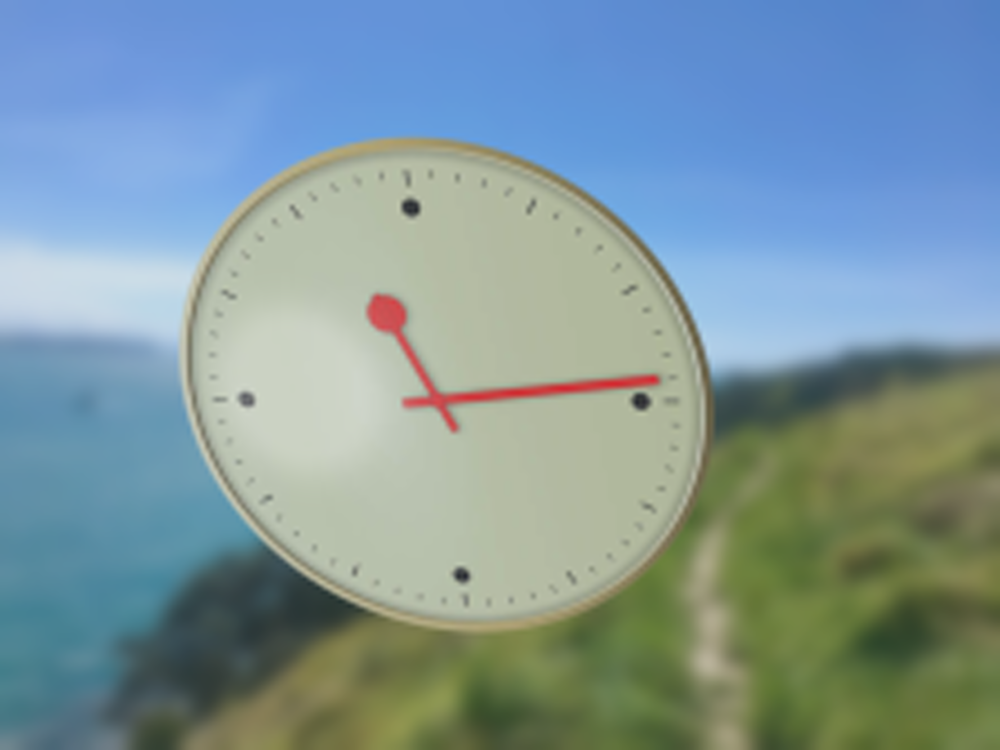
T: 11 h 14 min
